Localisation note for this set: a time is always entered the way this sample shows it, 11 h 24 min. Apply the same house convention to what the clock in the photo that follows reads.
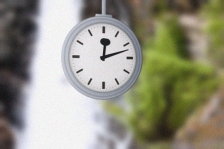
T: 12 h 12 min
